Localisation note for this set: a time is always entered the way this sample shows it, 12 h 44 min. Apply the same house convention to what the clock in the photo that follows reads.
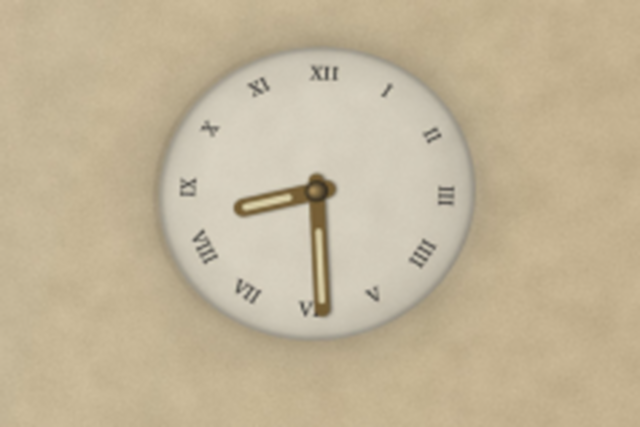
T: 8 h 29 min
